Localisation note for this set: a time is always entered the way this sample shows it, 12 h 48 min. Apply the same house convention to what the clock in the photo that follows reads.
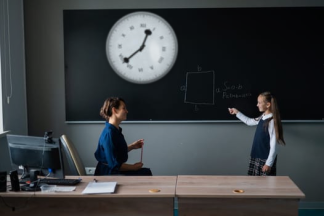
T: 12 h 38 min
